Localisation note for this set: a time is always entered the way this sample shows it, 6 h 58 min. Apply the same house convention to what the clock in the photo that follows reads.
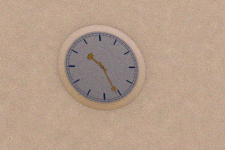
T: 10 h 26 min
